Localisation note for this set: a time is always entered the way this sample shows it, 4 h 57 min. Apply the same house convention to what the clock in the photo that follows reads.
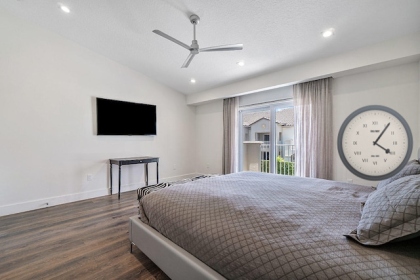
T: 4 h 06 min
